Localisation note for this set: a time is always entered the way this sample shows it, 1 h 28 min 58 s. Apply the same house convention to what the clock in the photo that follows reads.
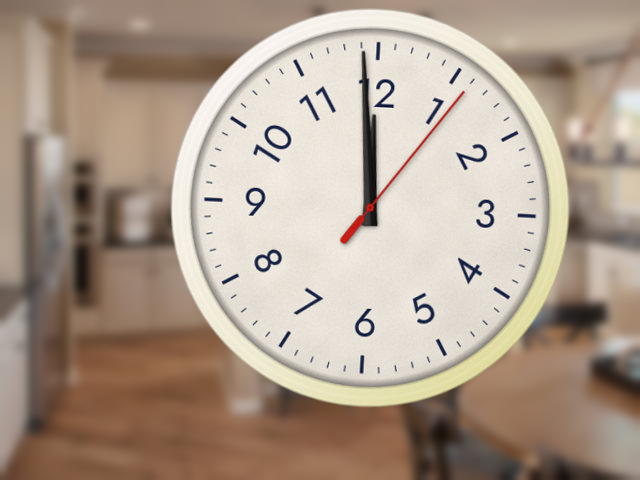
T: 11 h 59 min 06 s
